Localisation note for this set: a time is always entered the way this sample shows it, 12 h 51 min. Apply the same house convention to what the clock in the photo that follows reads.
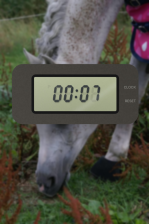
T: 0 h 07 min
